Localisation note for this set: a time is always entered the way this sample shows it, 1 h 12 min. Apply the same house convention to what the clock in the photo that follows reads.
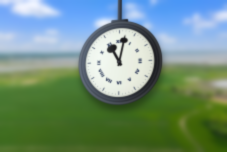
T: 11 h 02 min
